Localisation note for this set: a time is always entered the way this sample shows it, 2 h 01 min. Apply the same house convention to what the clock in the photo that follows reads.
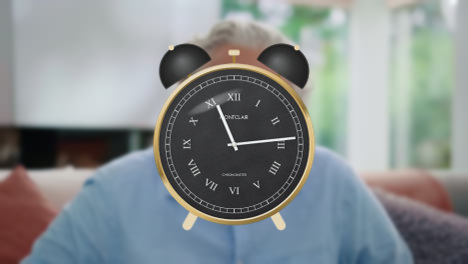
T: 11 h 14 min
